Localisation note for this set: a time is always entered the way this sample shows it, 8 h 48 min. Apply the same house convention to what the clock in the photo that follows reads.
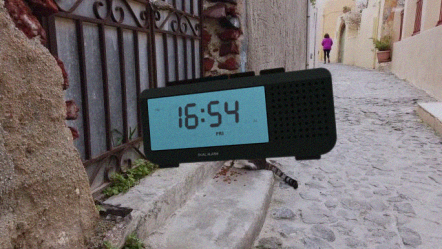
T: 16 h 54 min
